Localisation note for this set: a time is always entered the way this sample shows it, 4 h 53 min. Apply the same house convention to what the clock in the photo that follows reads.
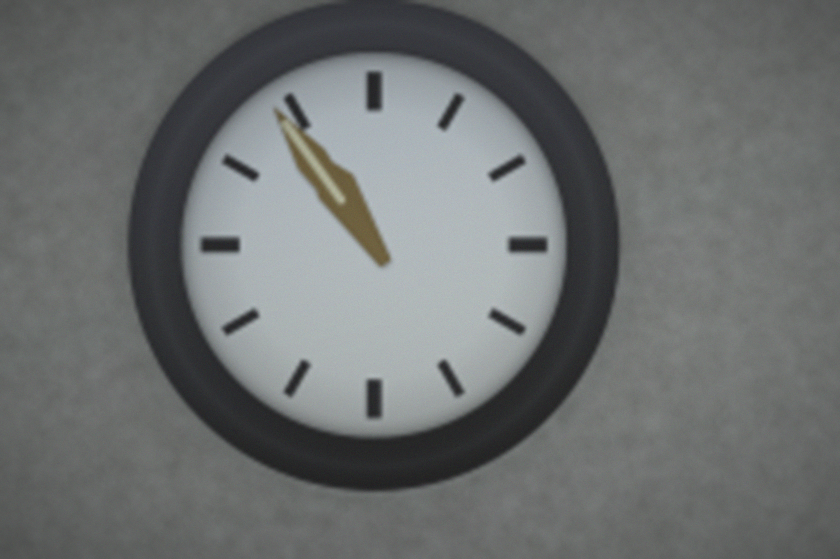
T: 10 h 54 min
